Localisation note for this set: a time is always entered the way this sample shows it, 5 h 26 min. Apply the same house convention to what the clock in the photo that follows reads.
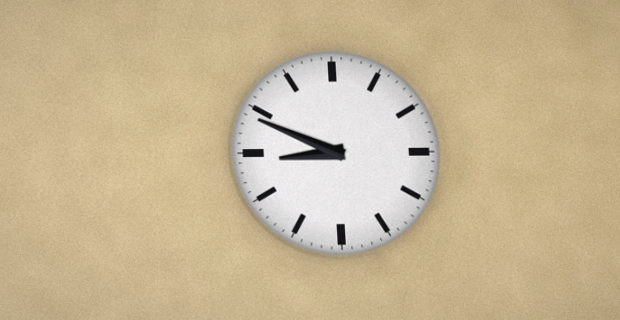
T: 8 h 49 min
